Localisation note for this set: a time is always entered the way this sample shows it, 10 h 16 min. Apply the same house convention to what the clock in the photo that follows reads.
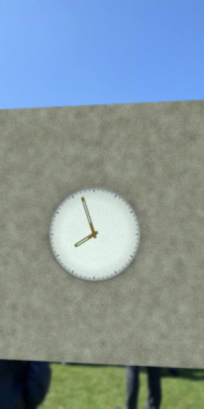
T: 7 h 57 min
